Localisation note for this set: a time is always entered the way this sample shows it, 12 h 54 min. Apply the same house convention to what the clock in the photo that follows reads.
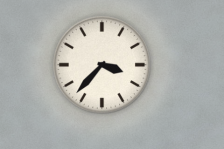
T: 3 h 37 min
